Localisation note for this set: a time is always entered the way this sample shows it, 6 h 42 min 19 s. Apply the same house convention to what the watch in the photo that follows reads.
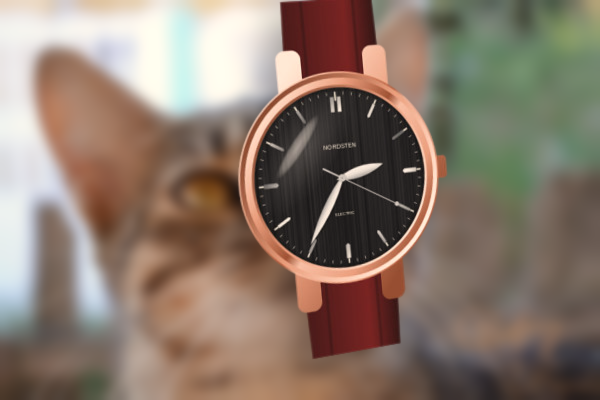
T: 2 h 35 min 20 s
